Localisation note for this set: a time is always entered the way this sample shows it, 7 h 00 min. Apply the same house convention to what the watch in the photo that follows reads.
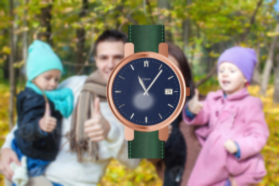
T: 11 h 06 min
